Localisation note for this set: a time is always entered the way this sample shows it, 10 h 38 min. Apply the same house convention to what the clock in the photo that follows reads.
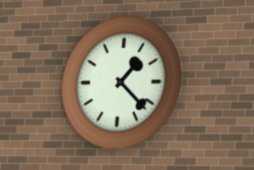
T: 1 h 22 min
